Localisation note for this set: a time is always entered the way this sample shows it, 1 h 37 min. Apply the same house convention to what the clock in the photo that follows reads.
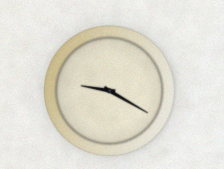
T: 9 h 20 min
